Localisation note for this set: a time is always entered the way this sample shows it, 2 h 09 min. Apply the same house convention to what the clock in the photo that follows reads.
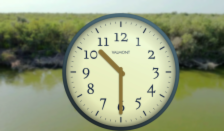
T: 10 h 30 min
